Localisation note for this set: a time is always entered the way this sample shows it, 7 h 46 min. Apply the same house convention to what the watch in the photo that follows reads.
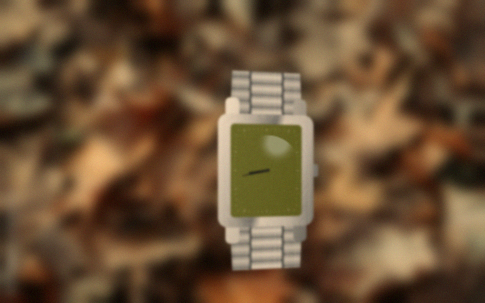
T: 8 h 43 min
